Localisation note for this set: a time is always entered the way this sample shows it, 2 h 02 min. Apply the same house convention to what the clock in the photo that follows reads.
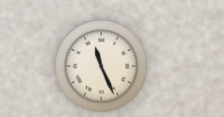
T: 11 h 26 min
